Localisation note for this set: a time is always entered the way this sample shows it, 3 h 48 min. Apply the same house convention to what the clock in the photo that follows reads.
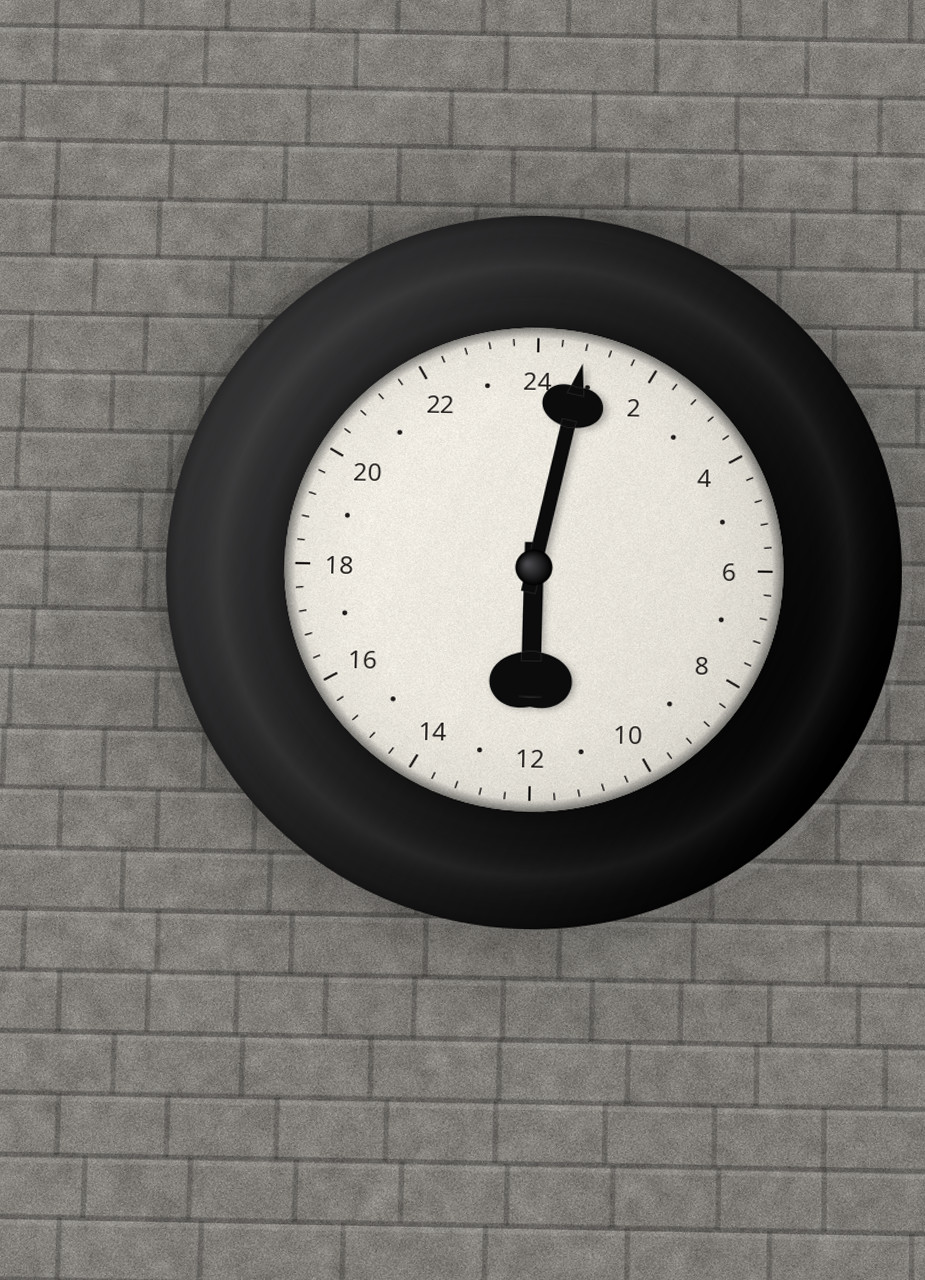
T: 12 h 02 min
